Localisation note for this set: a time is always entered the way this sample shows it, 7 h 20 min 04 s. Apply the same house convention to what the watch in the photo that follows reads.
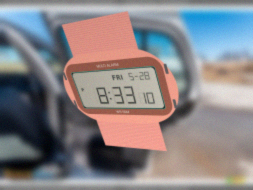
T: 8 h 33 min 10 s
